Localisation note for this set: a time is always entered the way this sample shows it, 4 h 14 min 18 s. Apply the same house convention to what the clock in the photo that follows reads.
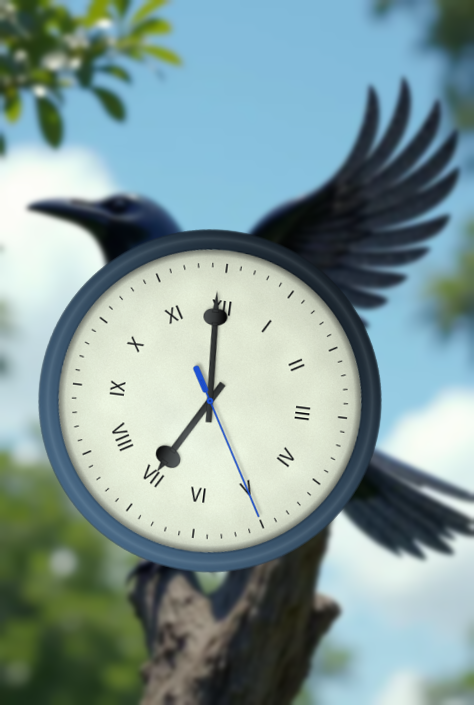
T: 6 h 59 min 25 s
